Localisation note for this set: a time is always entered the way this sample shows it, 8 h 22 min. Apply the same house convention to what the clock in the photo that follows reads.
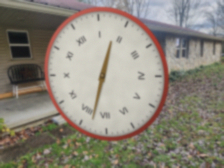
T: 1 h 38 min
